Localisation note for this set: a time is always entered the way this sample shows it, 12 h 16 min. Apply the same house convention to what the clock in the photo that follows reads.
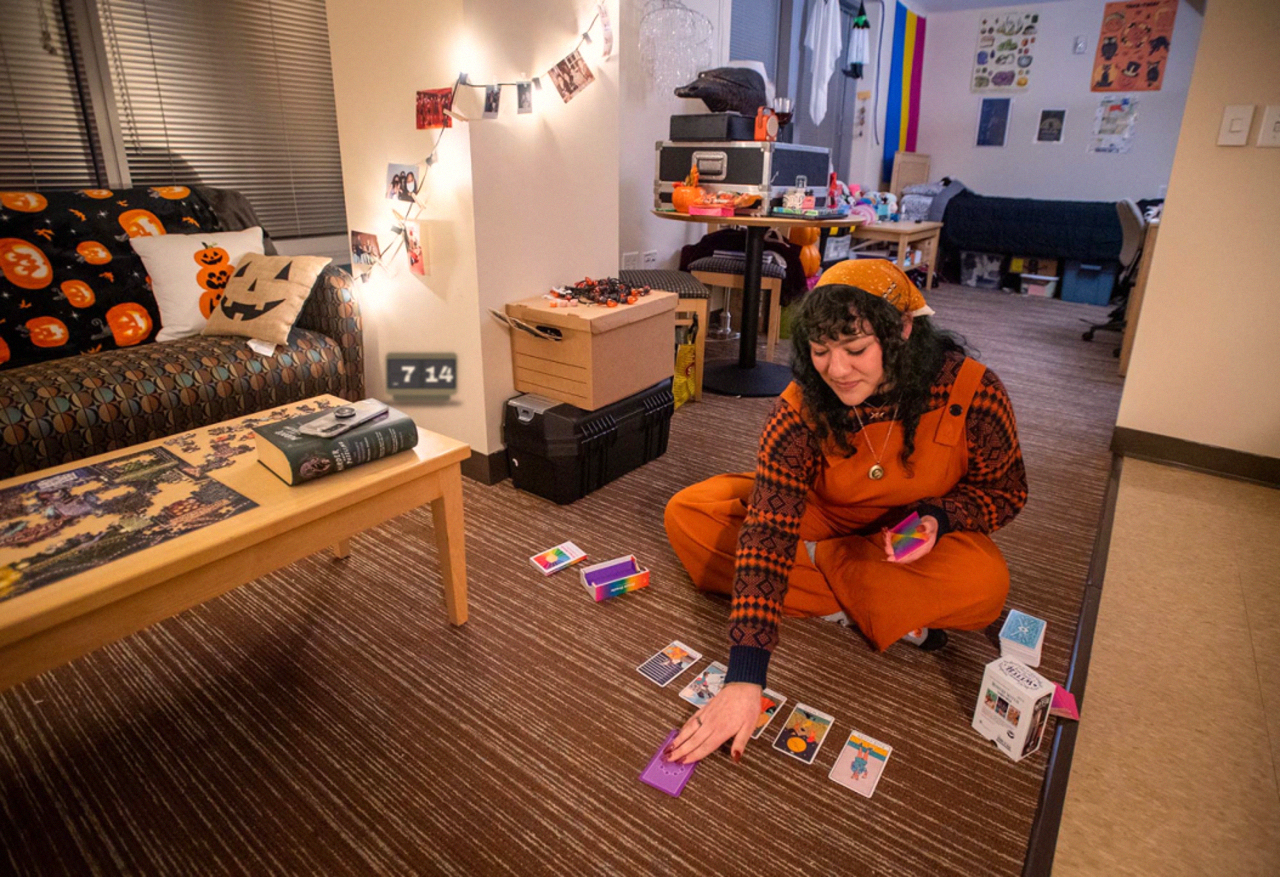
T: 7 h 14 min
